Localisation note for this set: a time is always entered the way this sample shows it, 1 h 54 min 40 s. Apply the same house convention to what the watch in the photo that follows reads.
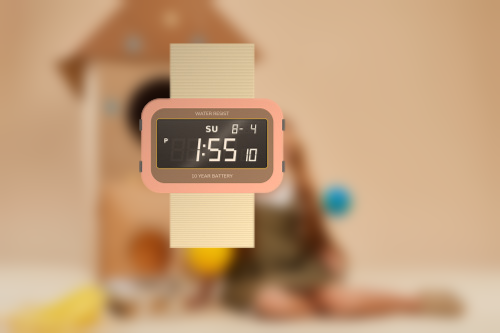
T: 1 h 55 min 10 s
